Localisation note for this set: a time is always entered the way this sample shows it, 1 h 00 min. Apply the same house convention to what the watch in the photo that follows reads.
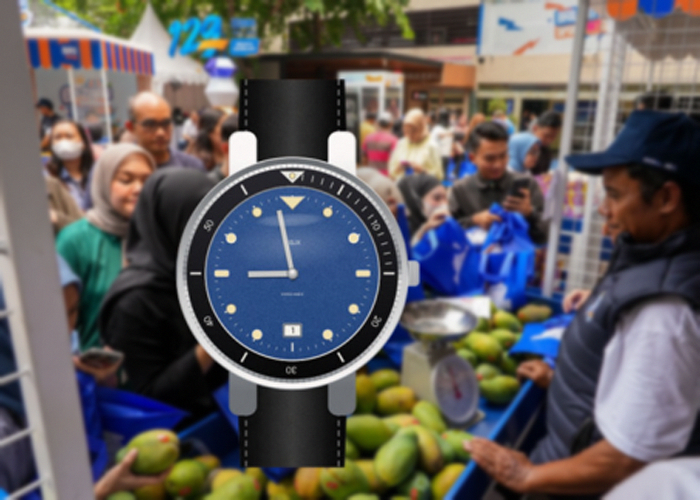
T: 8 h 58 min
